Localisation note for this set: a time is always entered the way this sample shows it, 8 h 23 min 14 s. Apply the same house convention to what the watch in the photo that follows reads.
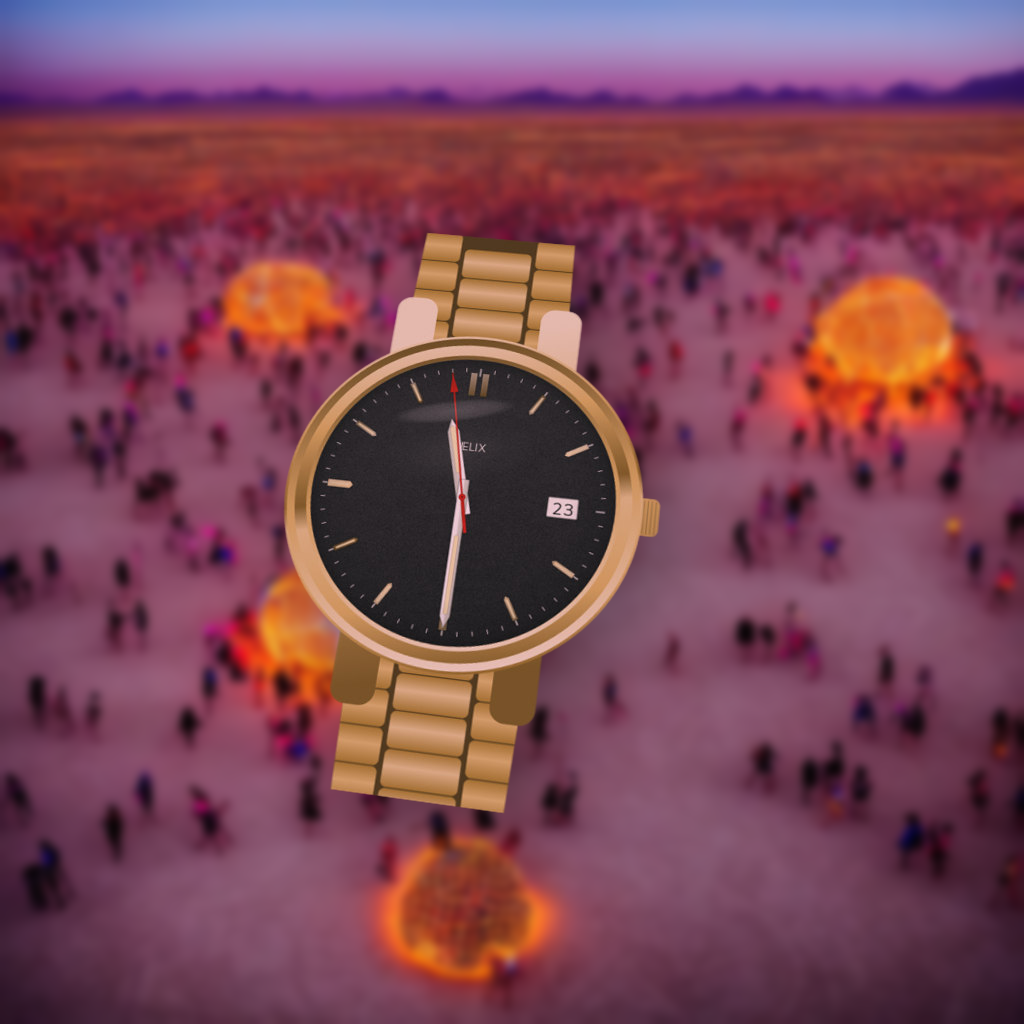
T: 11 h 29 min 58 s
